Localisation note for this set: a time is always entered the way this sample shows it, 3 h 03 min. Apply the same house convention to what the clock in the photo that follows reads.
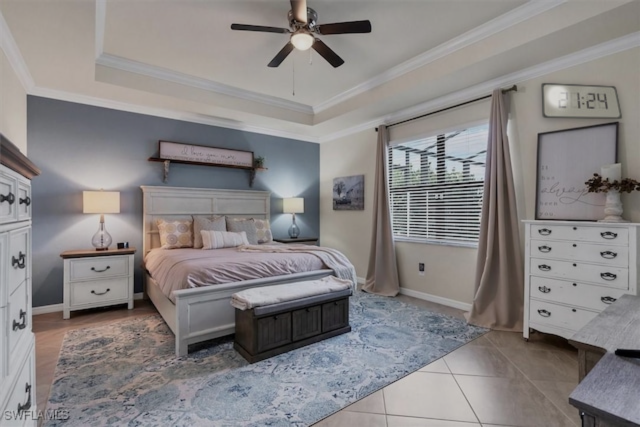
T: 21 h 24 min
